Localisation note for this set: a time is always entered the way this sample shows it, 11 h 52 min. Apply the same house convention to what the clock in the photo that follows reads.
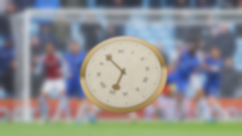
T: 6 h 54 min
